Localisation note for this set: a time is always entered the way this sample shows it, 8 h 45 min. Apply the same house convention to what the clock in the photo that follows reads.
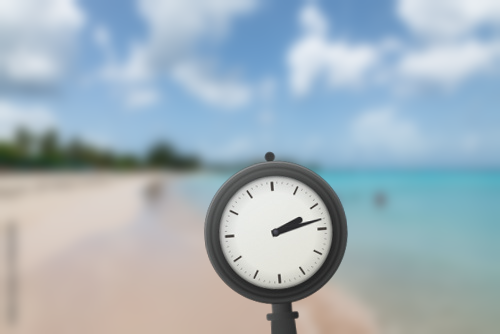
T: 2 h 13 min
